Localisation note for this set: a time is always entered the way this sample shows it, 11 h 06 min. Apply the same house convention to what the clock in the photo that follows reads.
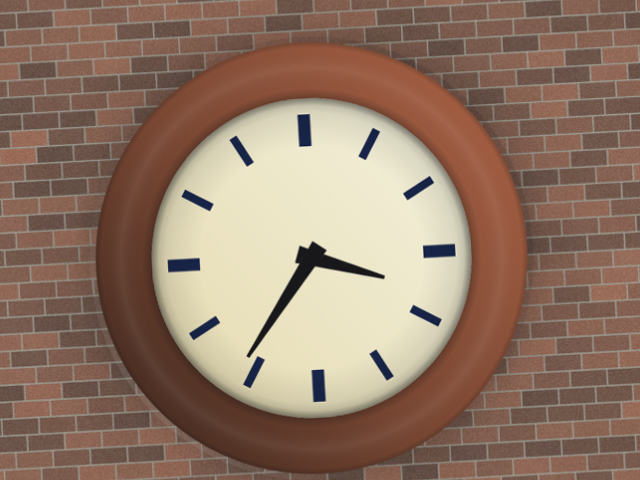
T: 3 h 36 min
